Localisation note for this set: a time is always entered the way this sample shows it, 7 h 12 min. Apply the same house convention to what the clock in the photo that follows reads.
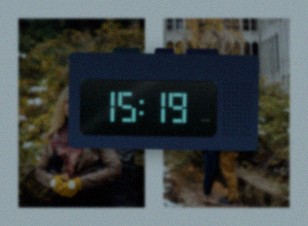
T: 15 h 19 min
